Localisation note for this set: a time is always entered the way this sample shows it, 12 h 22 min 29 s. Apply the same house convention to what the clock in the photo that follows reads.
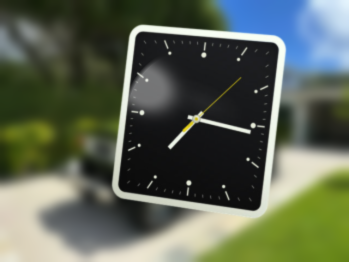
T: 7 h 16 min 07 s
